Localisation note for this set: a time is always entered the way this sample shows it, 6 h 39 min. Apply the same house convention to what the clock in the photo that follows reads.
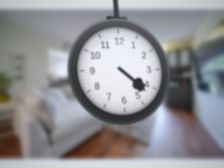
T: 4 h 22 min
